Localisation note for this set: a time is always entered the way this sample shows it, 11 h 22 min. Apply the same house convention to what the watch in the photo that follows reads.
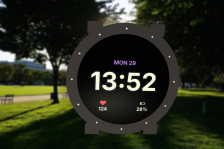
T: 13 h 52 min
